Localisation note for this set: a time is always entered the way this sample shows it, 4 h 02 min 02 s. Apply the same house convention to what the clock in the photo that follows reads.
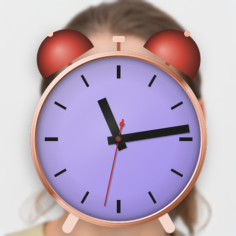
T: 11 h 13 min 32 s
